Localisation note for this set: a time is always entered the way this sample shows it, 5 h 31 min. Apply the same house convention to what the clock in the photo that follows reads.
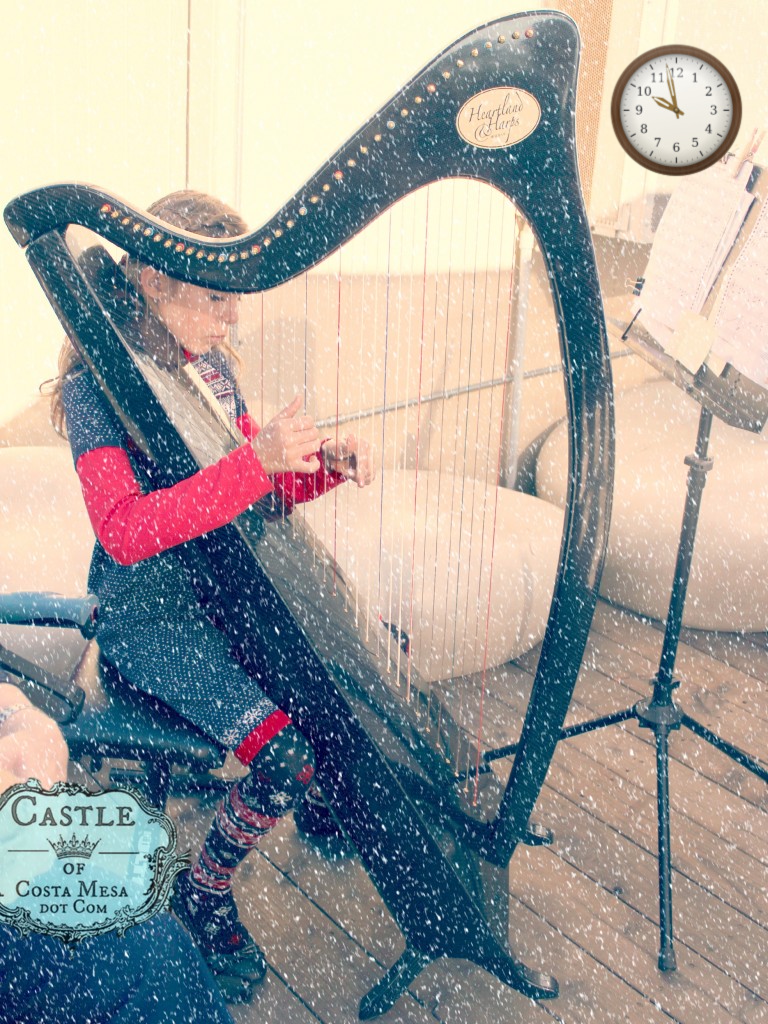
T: 9 h 58 min
